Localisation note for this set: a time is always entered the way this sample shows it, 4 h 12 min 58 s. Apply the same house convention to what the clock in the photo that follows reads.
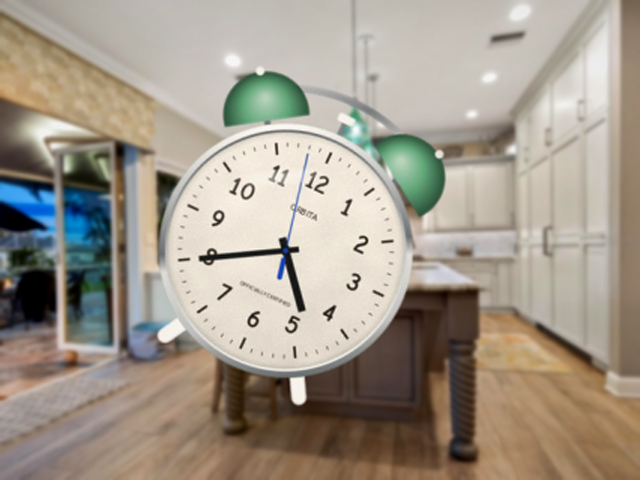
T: 4 h 39 min 58 s
